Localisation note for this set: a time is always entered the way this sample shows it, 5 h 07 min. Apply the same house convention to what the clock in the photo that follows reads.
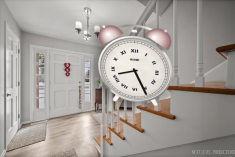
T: 8 h 26 min
